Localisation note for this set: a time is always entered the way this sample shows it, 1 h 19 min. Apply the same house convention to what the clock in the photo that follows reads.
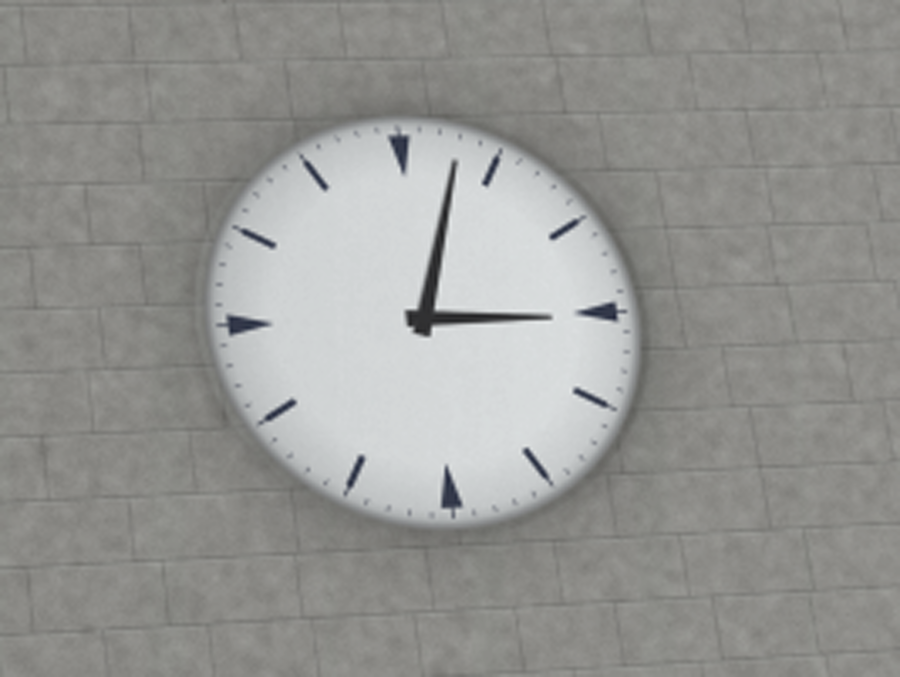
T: 3 h 03 min
